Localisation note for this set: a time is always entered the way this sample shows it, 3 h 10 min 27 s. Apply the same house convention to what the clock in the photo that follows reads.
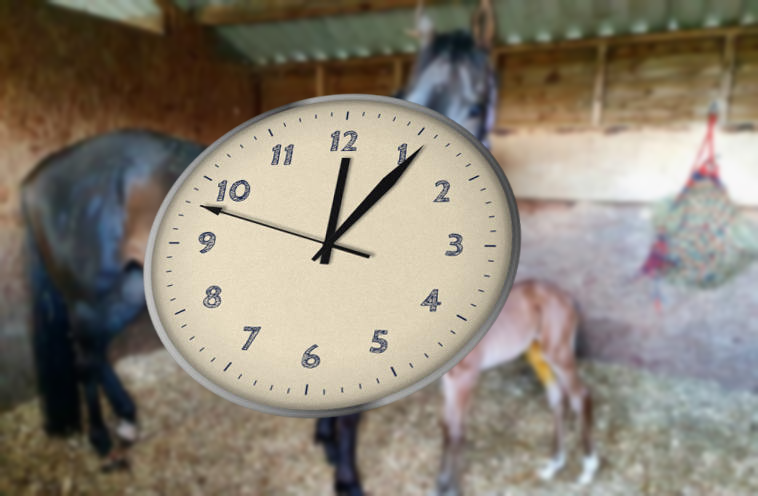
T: 12 h 05 min 48 s
